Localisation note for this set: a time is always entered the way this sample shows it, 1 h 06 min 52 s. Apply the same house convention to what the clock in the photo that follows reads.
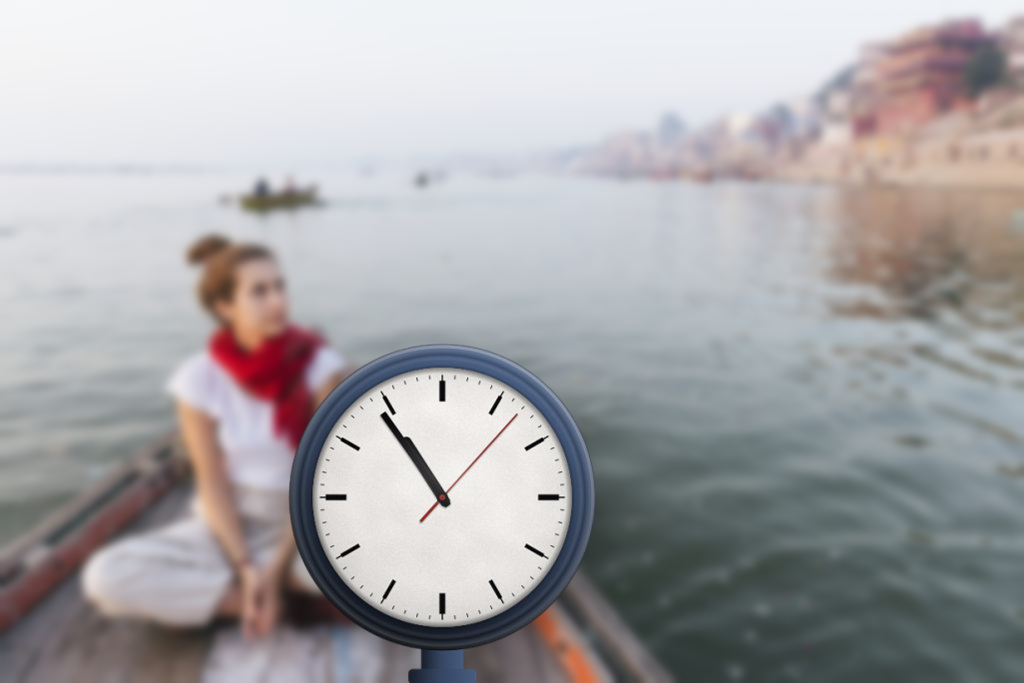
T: 10 h 54 min 07 s
